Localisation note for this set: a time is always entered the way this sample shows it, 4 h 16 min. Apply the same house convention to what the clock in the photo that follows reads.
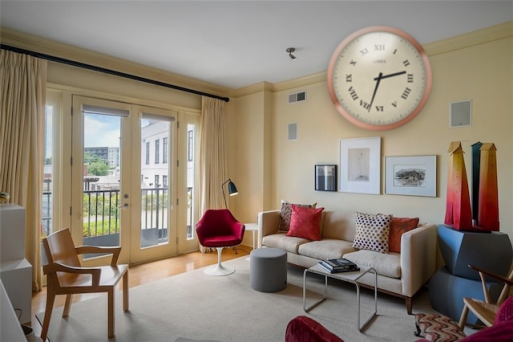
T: 2 h 33 min
